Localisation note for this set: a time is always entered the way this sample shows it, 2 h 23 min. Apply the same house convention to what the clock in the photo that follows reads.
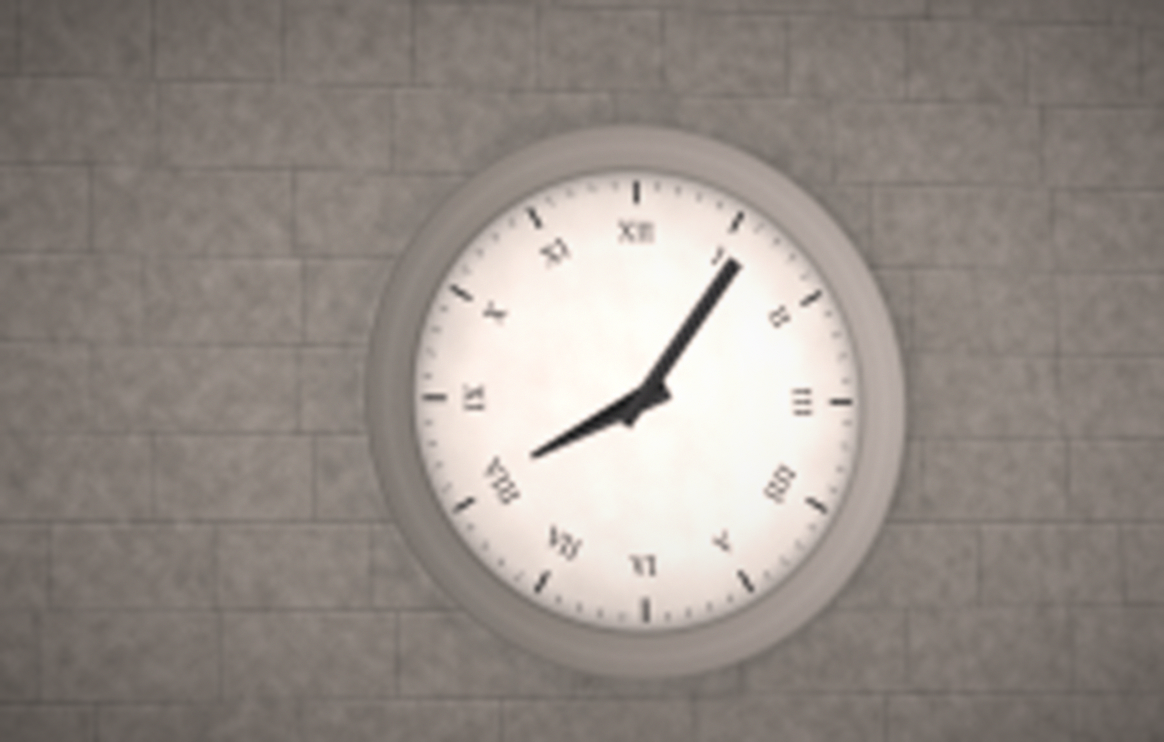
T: 8 h 06 min
